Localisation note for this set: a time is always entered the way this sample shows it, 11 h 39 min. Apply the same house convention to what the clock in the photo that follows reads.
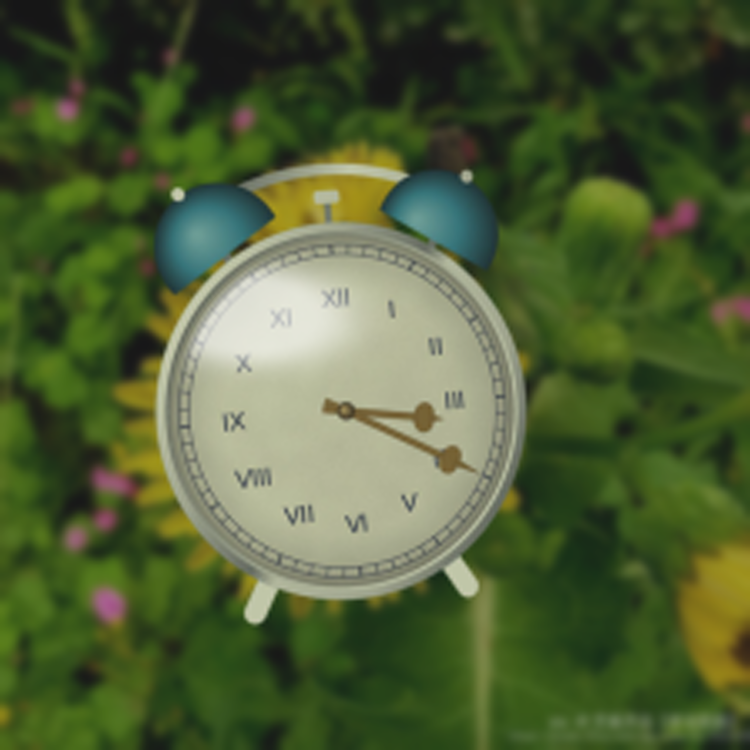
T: 3 h 20 min
